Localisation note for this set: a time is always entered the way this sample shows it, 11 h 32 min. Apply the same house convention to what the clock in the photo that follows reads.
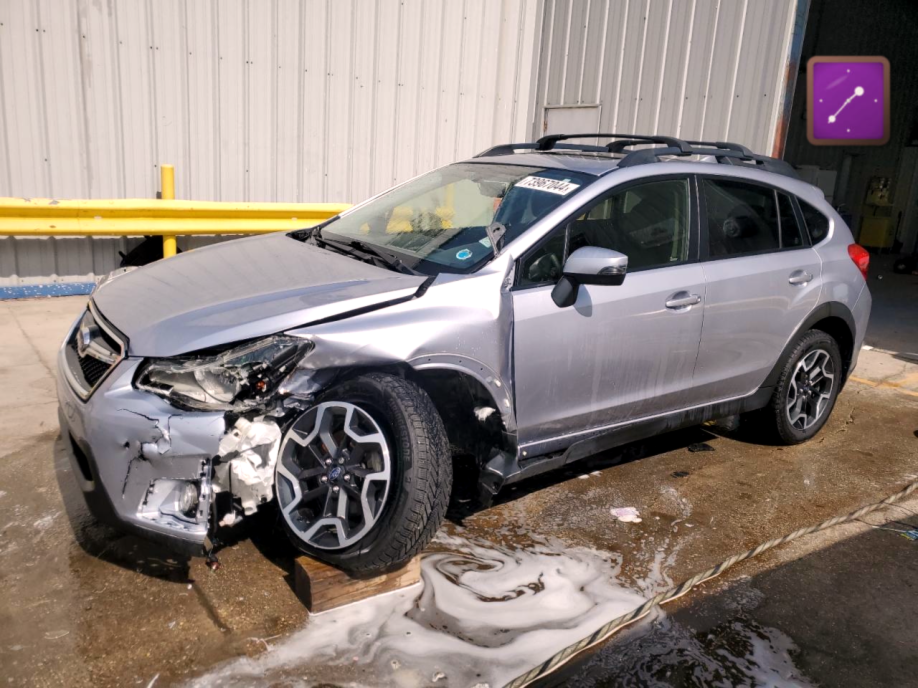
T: 1 h 37 min
